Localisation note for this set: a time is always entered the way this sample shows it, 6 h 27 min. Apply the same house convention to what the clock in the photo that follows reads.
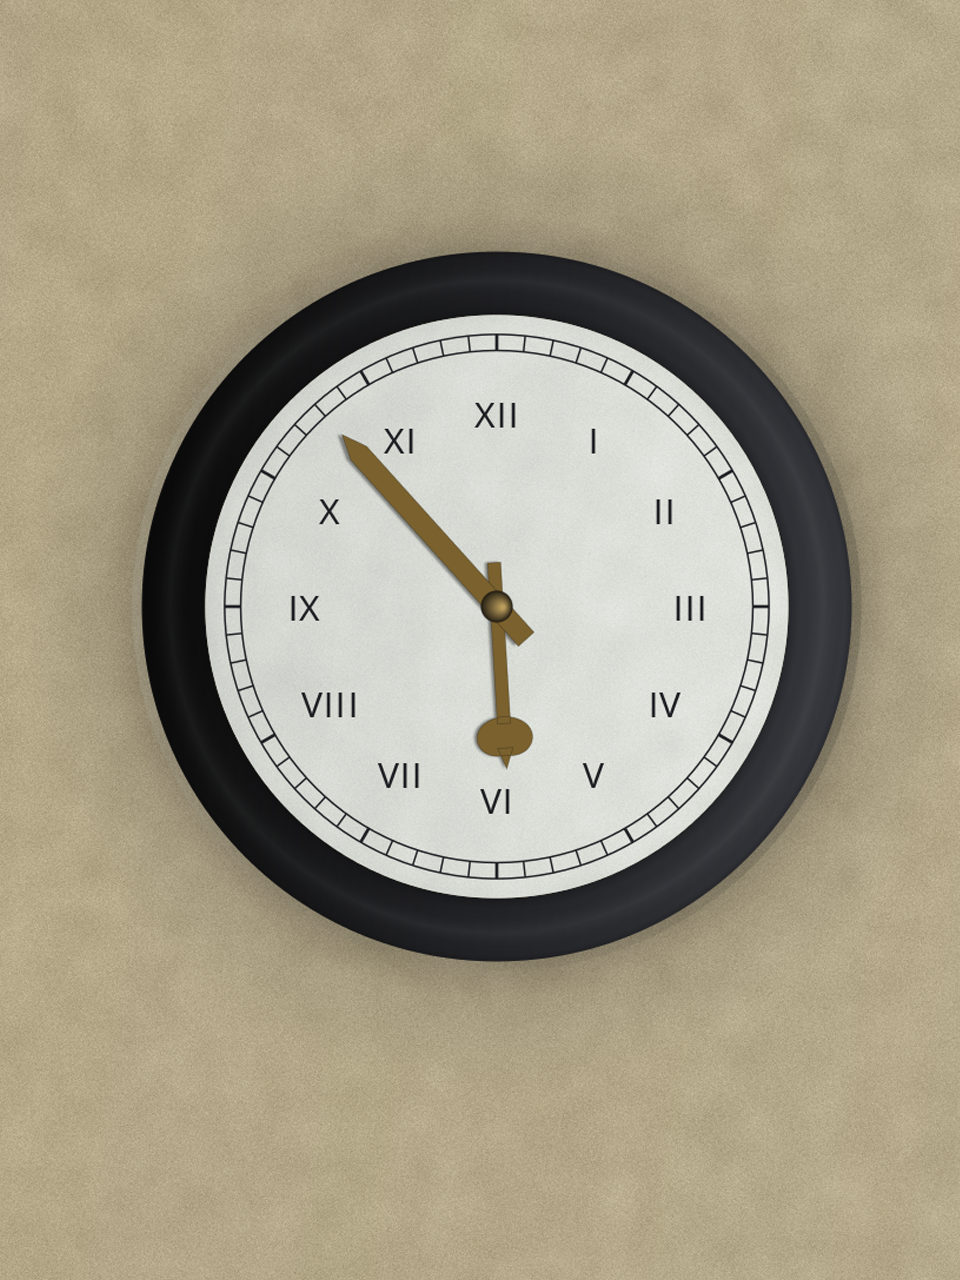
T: 5 h 53 min
